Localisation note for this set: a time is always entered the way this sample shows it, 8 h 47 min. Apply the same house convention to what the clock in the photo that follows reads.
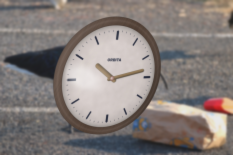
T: 10 h 13 min
